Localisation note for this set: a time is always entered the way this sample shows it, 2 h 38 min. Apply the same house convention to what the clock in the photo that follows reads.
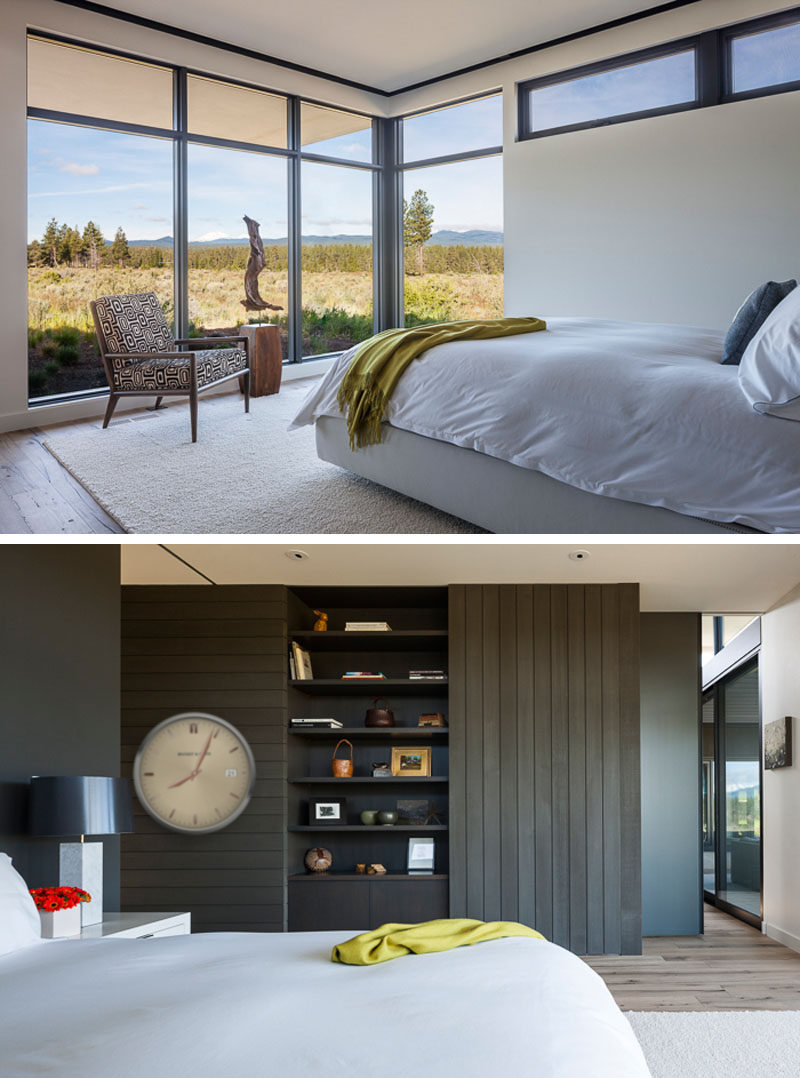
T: 8 h 04 min
